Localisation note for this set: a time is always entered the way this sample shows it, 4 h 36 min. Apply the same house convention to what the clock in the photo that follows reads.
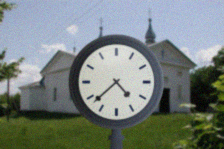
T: 4 h 38 min
